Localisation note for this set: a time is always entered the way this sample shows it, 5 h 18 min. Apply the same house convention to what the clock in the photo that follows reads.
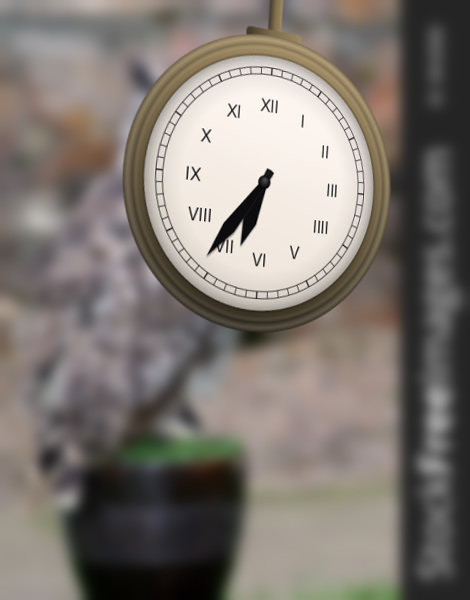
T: 6 h 36 min
